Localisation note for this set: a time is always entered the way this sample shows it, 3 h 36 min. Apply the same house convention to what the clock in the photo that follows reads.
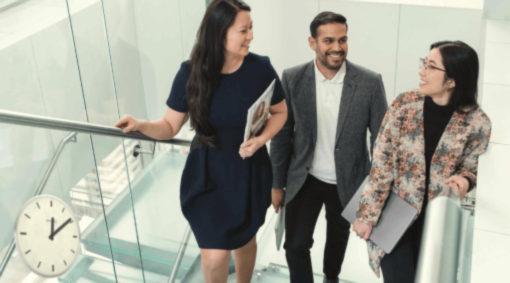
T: 12 h 09 min
